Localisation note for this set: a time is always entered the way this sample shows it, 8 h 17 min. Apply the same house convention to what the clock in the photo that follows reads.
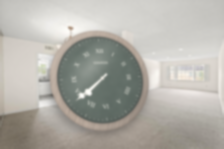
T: 7 h 39 min
